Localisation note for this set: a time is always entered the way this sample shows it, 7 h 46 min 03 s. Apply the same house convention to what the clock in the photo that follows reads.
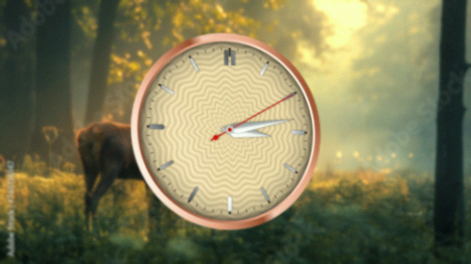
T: 3 h 13 min 10 s
